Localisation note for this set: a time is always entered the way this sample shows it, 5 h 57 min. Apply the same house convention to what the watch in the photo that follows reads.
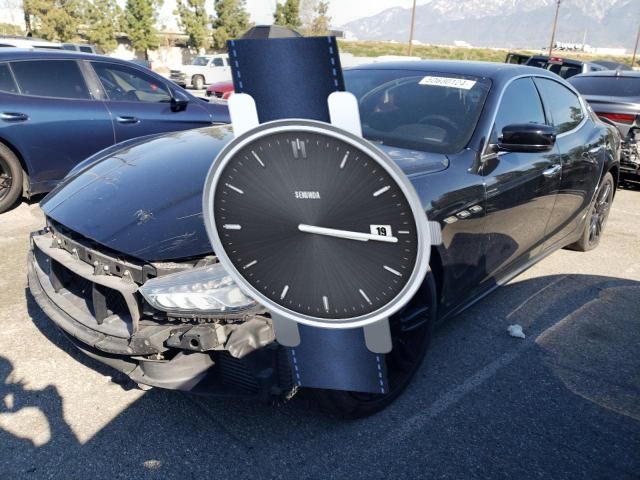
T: 3 h 16 min
